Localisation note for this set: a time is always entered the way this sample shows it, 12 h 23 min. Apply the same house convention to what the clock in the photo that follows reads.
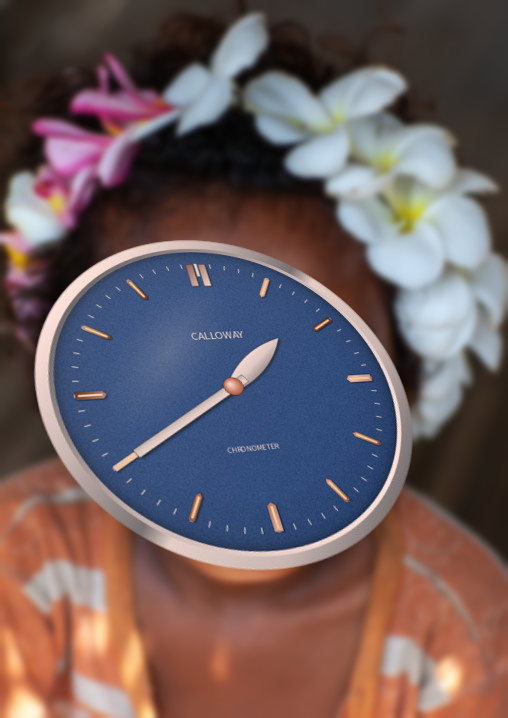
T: 1 h 40 min
